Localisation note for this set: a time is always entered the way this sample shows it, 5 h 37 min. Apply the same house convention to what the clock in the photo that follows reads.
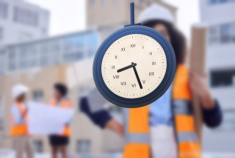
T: 8 h 27 min
